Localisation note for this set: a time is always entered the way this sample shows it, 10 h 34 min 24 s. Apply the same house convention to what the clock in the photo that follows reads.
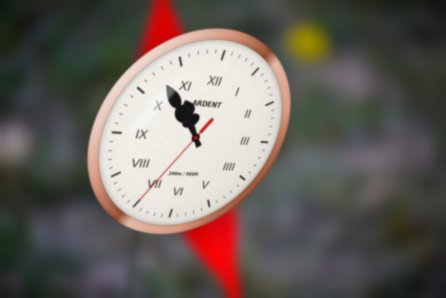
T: 10 h 52 min 35 s
